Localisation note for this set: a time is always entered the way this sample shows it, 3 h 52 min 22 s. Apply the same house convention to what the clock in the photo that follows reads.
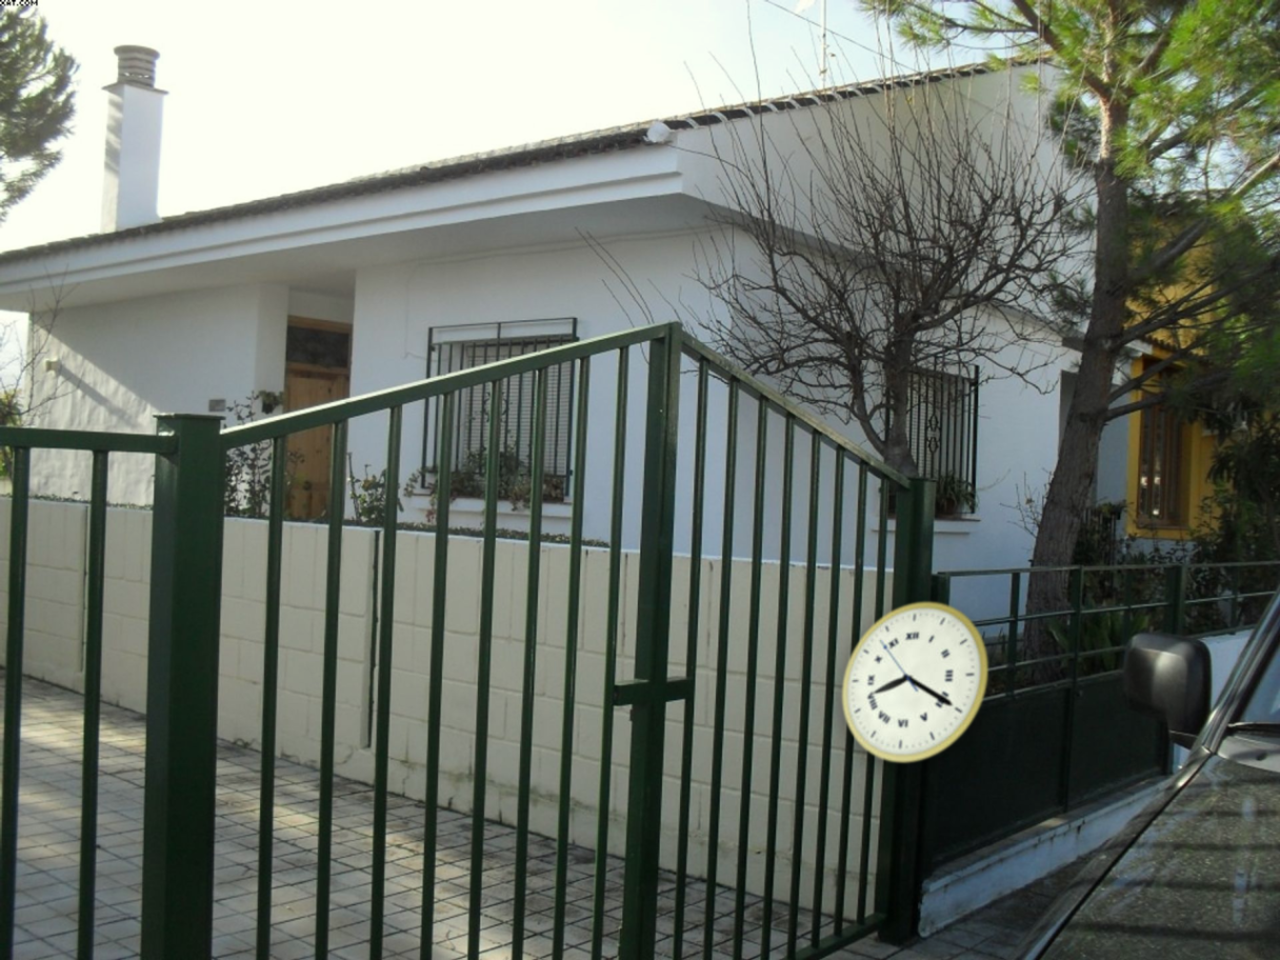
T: 8 h 19 min 53 s
